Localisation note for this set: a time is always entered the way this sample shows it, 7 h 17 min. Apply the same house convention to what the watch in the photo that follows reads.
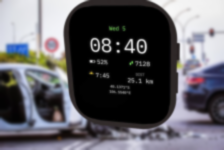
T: 8 h 40 min
